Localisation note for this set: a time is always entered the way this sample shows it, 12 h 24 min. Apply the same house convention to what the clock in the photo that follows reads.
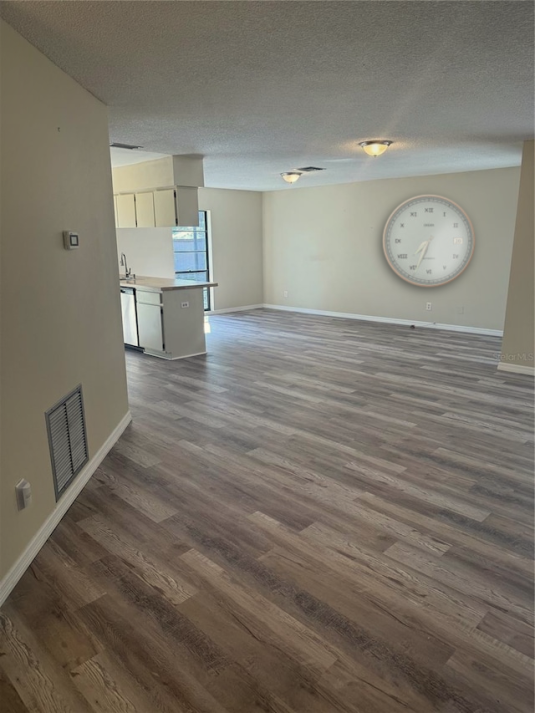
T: 7 h 34 min
